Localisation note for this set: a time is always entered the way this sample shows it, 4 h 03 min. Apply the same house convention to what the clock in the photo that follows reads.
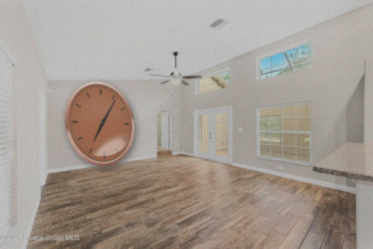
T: 7 h 06 min
